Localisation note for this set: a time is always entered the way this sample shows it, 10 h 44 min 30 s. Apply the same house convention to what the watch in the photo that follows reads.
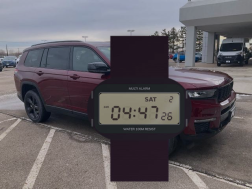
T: 4 h 47 min 26 s
